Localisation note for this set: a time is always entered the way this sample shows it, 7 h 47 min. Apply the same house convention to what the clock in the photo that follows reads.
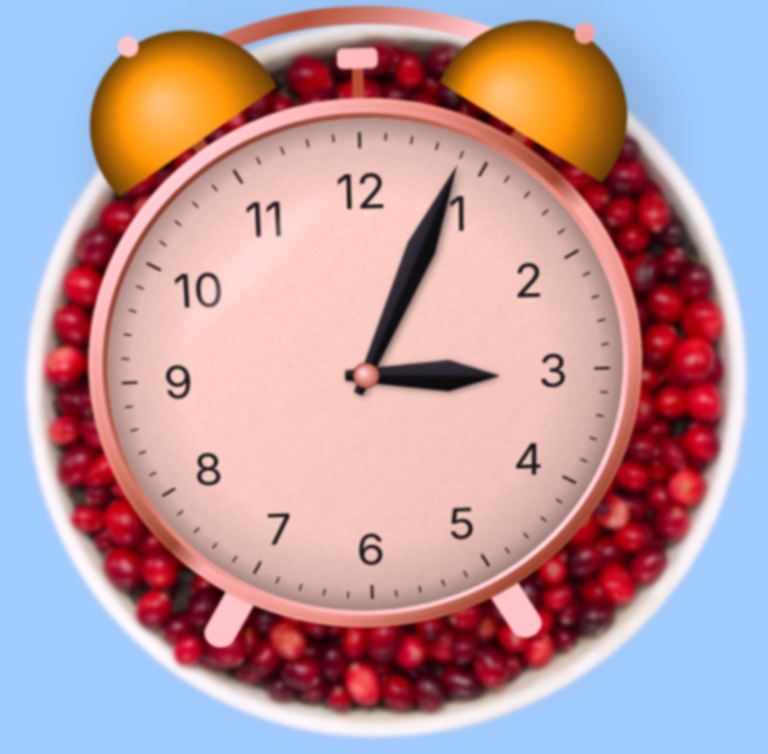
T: 3 h 04 min
